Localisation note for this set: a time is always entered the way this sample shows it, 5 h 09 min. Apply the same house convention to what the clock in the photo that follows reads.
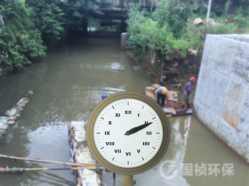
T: 2 h 11 min
